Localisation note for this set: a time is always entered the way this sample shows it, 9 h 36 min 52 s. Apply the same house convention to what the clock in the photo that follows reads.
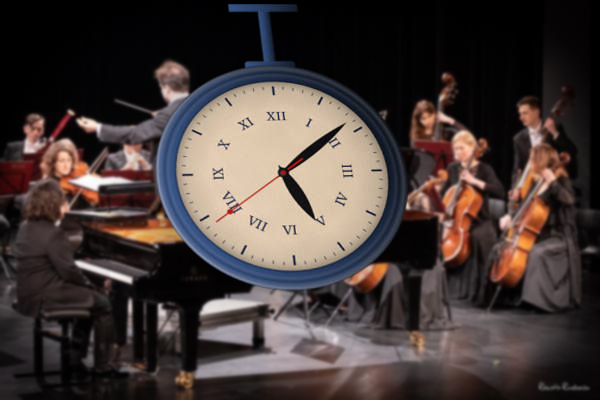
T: 5 h 08 min 39 s
